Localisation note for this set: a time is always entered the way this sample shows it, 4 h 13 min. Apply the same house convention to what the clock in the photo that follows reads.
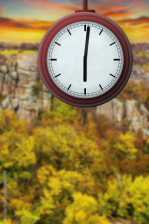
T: 6 h 01 min
